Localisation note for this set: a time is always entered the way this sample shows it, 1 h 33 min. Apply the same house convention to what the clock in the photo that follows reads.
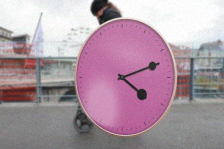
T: 4 h 12 min
